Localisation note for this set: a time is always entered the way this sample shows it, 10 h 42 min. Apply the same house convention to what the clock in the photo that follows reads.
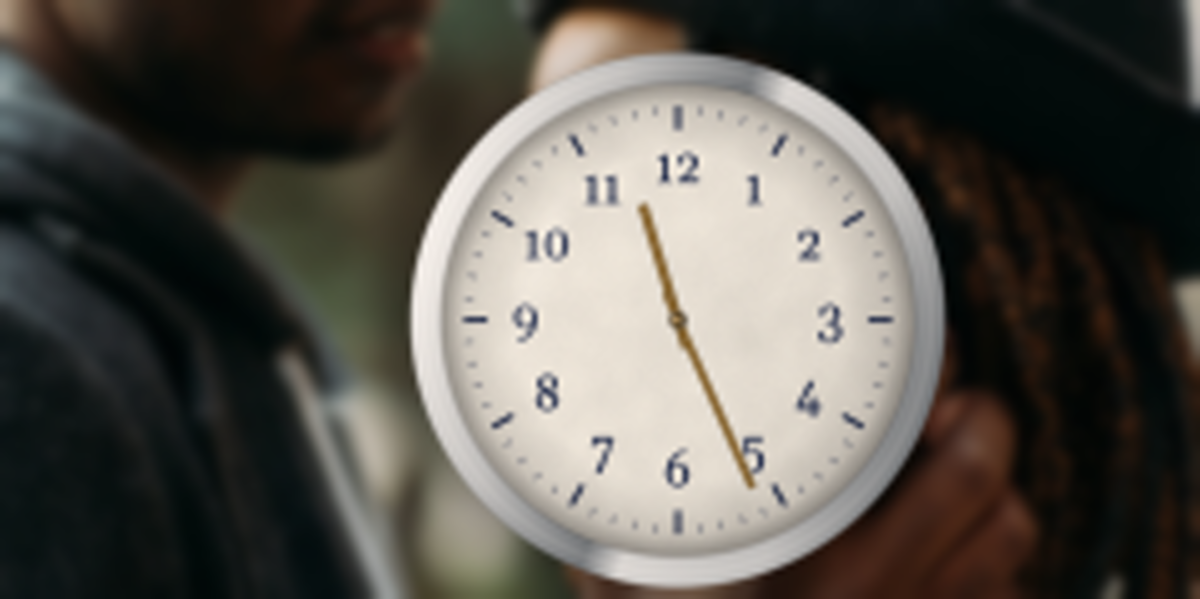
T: 11 h 26 min
